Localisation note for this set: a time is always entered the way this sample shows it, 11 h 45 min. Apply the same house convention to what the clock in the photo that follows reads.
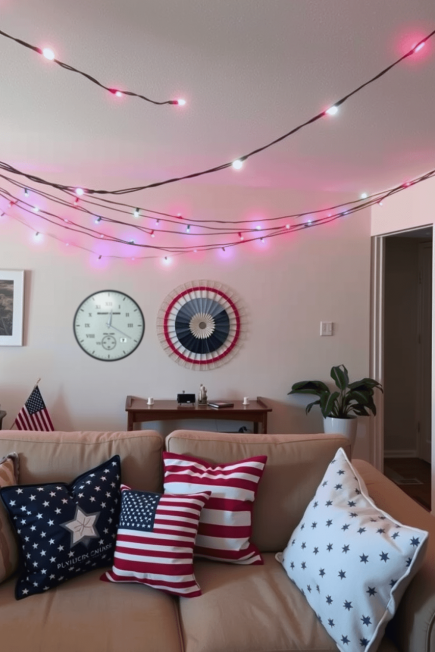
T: 12 h 20 min
